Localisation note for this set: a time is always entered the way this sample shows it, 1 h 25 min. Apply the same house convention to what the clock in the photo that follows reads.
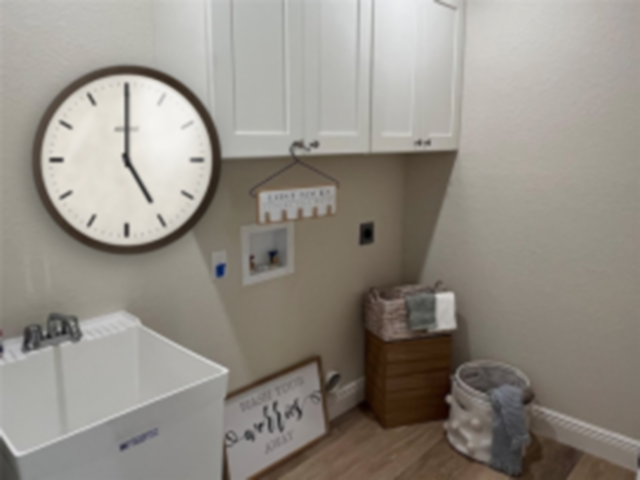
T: 5 h 00 min
